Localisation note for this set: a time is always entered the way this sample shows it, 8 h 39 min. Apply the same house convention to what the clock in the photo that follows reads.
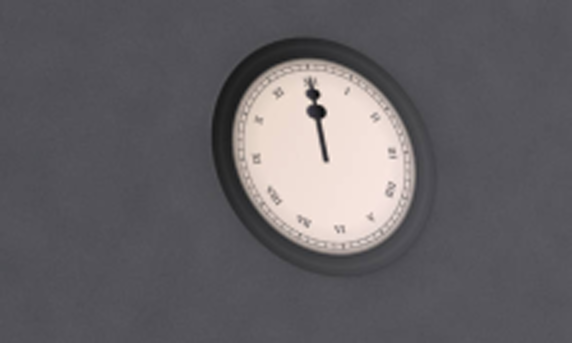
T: 12 h 00 min
